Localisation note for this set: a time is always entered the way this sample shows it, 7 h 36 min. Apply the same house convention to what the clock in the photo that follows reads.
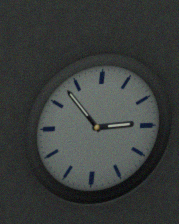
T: 2 h 53 min
